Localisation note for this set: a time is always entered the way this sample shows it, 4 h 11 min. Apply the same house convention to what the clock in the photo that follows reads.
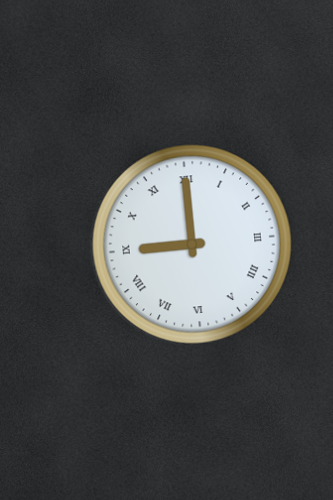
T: 9 h 00 min
